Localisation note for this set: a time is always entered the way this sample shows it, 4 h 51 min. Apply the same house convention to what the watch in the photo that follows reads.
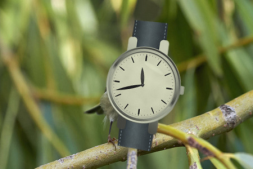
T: 11 h 42 min
